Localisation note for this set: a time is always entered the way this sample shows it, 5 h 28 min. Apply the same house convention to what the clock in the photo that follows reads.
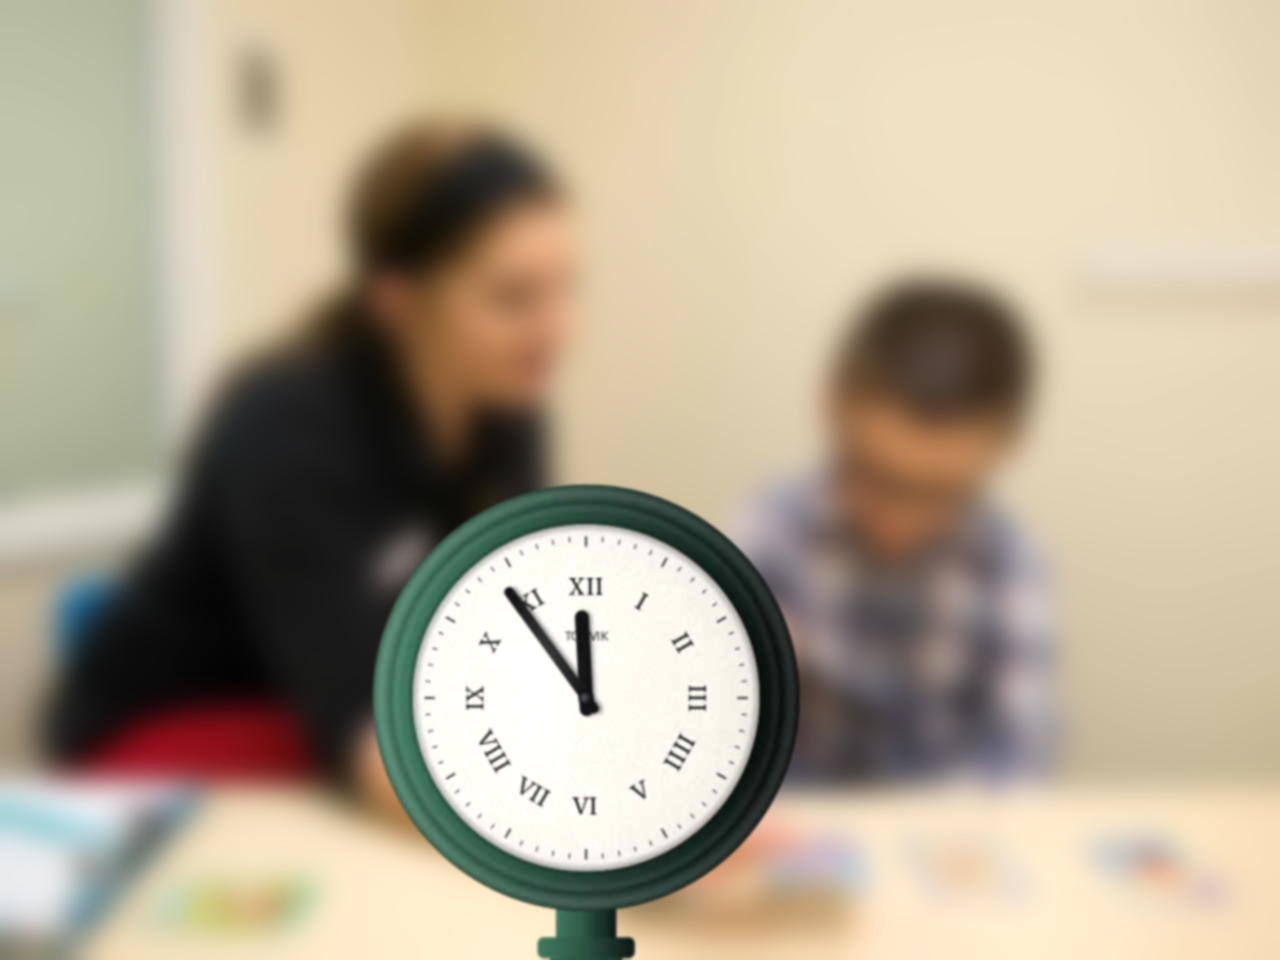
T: 11 h 54 min
